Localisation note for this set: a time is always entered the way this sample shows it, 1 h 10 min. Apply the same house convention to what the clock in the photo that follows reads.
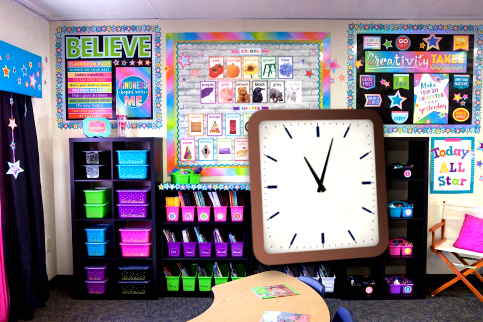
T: 11 h 03 min
